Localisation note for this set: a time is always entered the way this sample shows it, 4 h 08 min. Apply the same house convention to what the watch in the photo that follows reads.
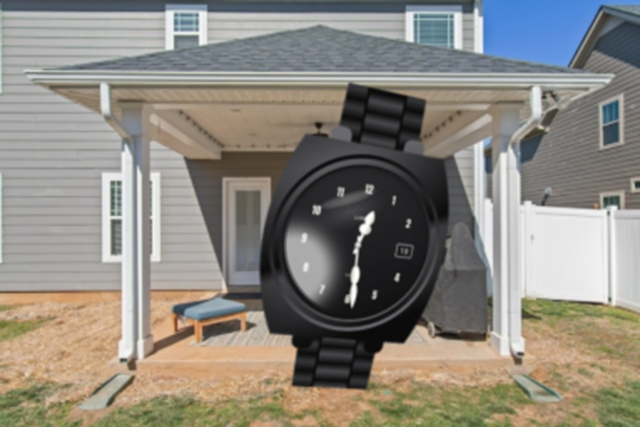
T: 12 h 29 min
